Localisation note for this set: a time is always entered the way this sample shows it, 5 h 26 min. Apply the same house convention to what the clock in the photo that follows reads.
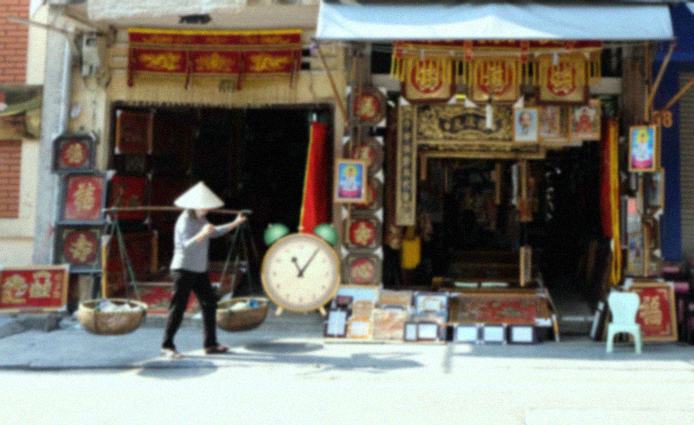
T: 11 h 06 min
